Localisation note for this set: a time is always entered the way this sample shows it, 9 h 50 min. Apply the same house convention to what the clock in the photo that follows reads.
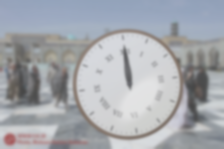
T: 12 h 00 min
